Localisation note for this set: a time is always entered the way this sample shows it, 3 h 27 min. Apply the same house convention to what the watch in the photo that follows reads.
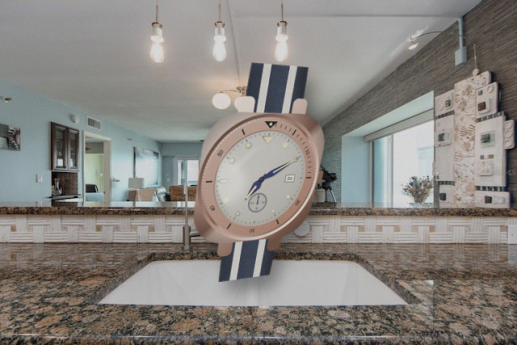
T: 7 h 10 min
